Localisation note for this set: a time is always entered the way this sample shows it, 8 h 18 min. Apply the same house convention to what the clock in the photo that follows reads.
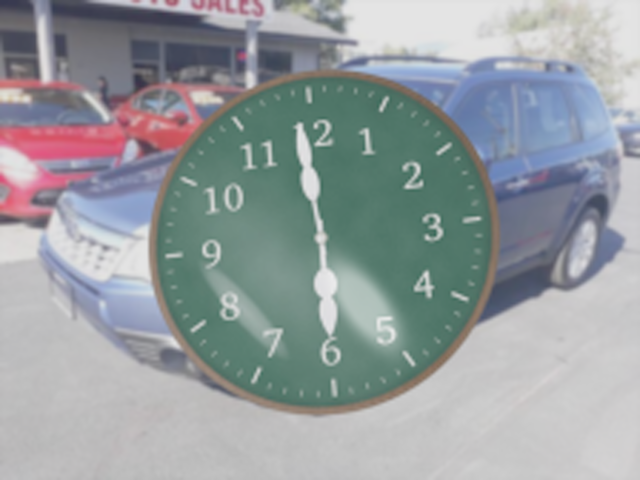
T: 5 h 59 min
